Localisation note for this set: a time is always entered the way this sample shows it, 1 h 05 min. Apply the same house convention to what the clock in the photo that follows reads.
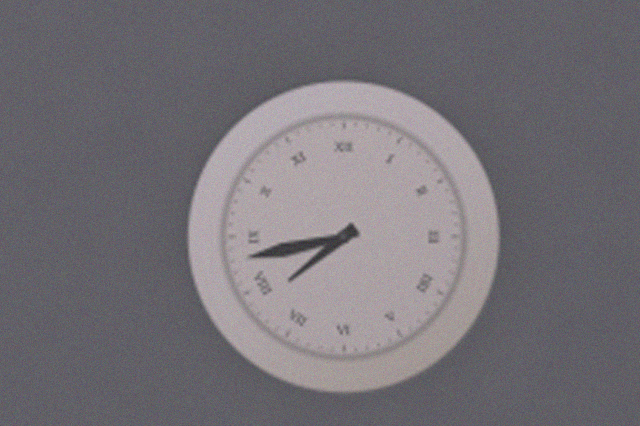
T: 7 h 43 min
